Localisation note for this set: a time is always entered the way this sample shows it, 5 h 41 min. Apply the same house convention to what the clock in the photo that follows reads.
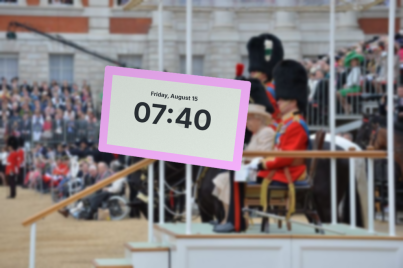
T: 7 h 40 min
